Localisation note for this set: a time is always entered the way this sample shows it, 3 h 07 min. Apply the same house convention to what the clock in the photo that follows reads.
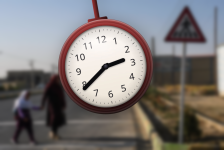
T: 2 h 39 min
